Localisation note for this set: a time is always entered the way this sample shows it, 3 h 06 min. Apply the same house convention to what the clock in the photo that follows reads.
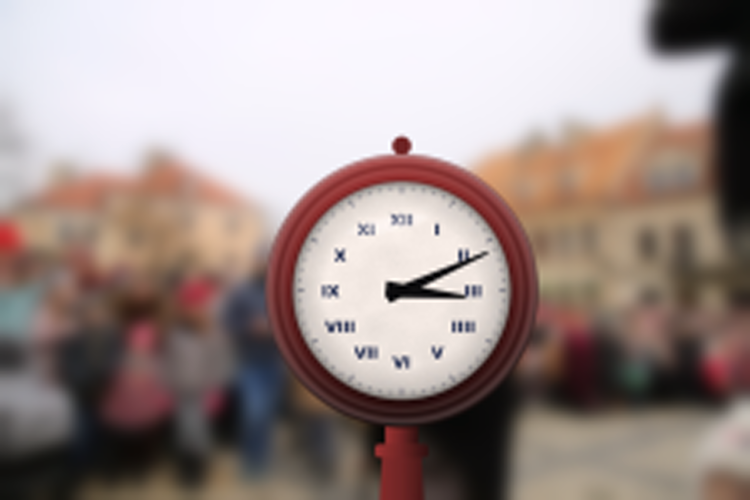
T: 3 h 11 min
